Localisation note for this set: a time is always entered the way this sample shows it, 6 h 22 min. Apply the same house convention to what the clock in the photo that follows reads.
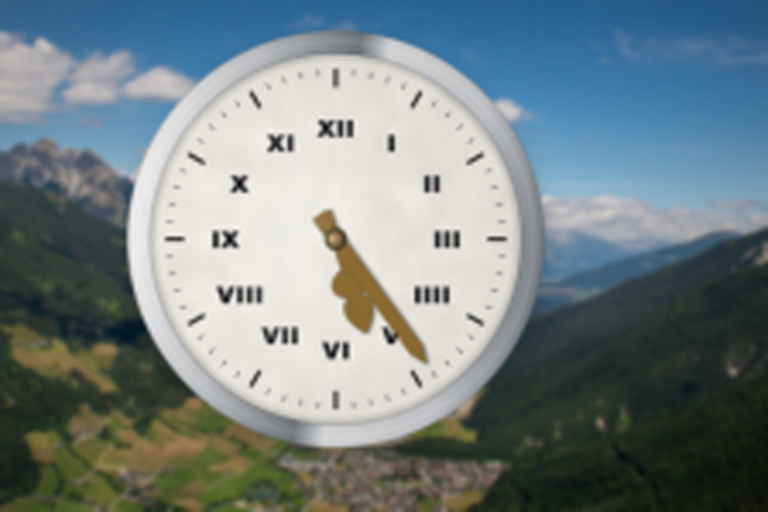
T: 5 h 24 min
